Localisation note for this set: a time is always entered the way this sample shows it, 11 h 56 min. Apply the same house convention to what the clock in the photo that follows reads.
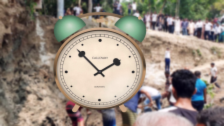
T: 1 h 53 min
